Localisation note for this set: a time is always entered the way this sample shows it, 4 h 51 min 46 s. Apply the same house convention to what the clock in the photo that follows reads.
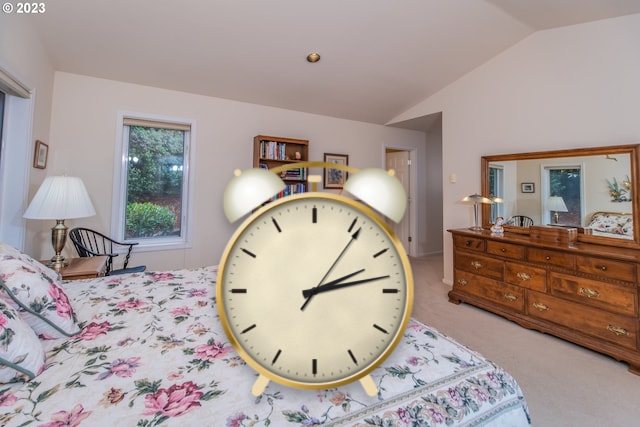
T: 2 h 13 min 06 s
